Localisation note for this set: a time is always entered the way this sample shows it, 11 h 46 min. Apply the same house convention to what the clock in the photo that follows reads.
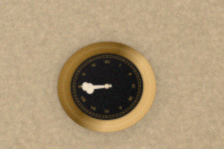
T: 8 h 45 min
